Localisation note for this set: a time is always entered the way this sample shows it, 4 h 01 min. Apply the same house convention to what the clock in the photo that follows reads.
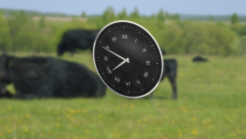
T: 7 h 49 min
